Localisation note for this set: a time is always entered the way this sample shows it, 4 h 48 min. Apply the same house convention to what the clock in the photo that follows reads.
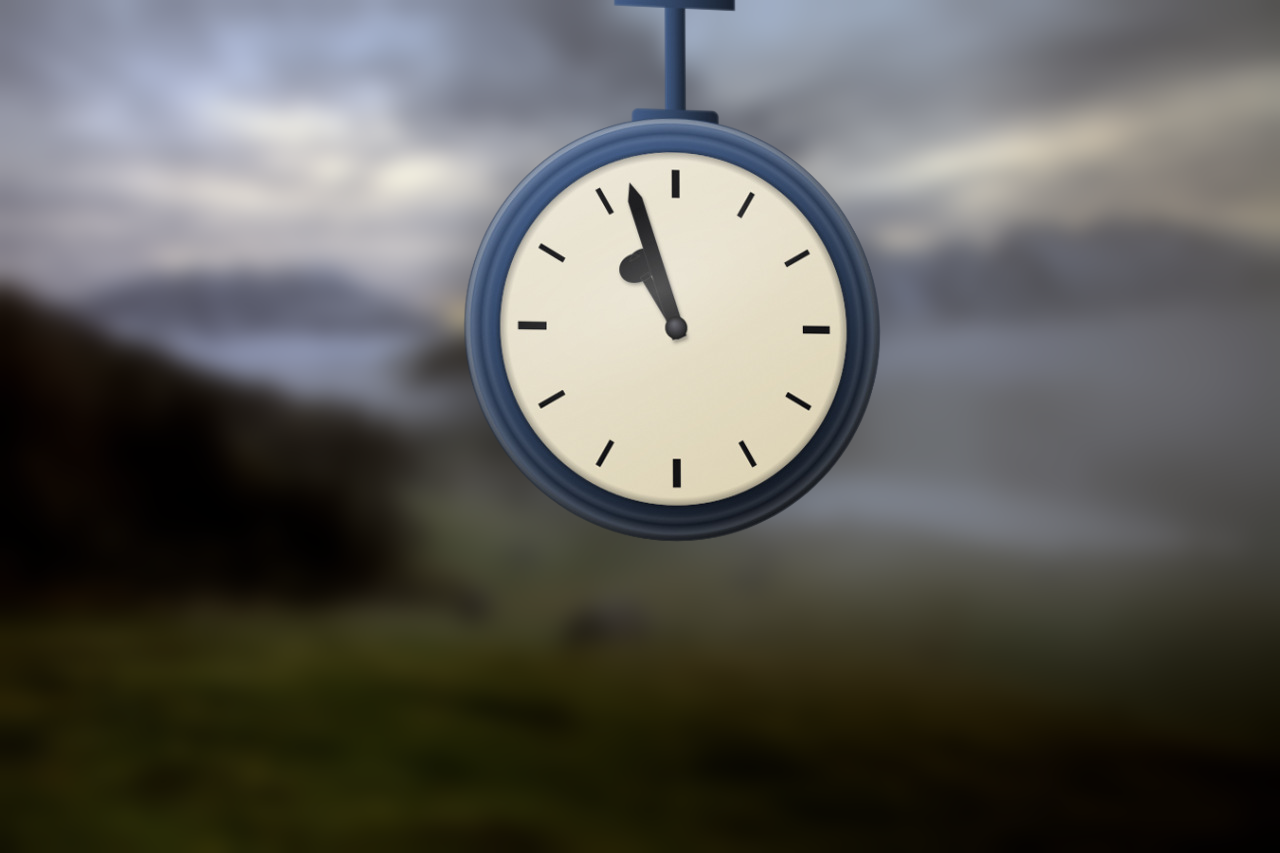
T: 10 h 57 min
